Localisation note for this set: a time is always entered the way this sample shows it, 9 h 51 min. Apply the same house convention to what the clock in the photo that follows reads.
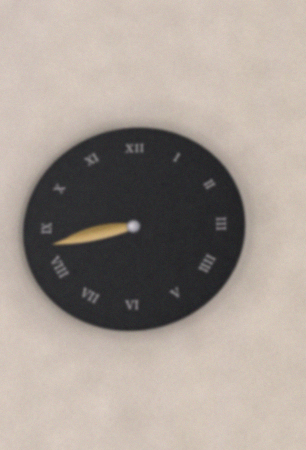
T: 8 h 43 min
